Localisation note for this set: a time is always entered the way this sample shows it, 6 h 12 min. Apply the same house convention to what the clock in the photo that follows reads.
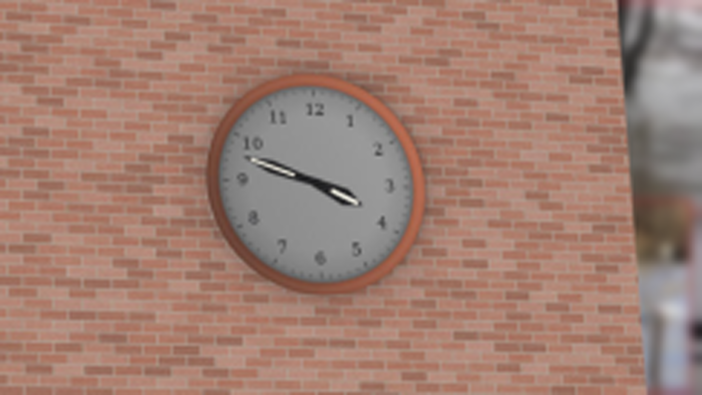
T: 3 h 48 min
